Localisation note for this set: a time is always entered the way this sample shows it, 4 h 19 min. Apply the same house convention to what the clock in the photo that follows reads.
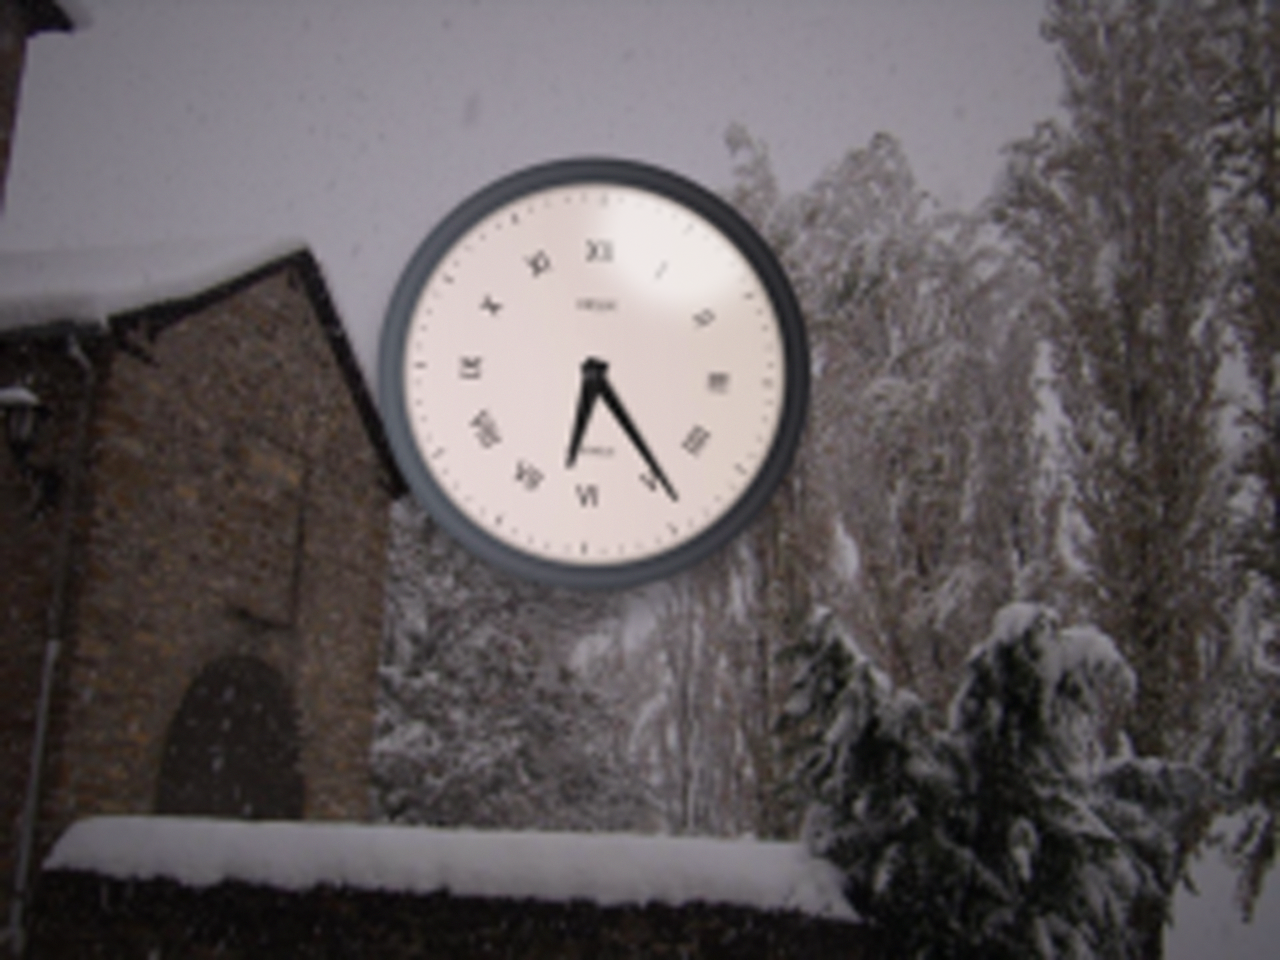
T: 6 h 24 min
